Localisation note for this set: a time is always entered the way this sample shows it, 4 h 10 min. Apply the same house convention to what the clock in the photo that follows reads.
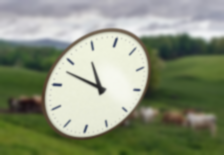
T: 10 h 48 min
